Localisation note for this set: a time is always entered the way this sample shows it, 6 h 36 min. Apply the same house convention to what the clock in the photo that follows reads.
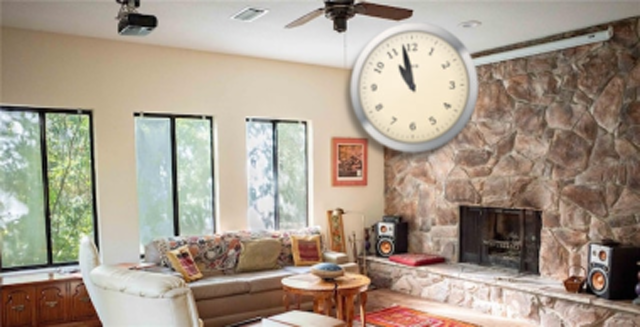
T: 10 h 58 min
